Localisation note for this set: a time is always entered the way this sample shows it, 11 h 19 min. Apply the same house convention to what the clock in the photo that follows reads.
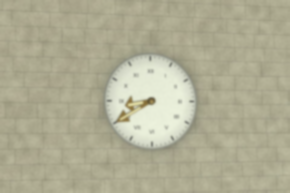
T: 8 h 40 min
